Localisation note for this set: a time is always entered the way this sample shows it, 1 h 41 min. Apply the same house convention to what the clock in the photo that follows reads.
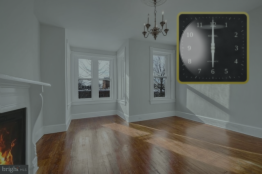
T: 6 h 00 min
